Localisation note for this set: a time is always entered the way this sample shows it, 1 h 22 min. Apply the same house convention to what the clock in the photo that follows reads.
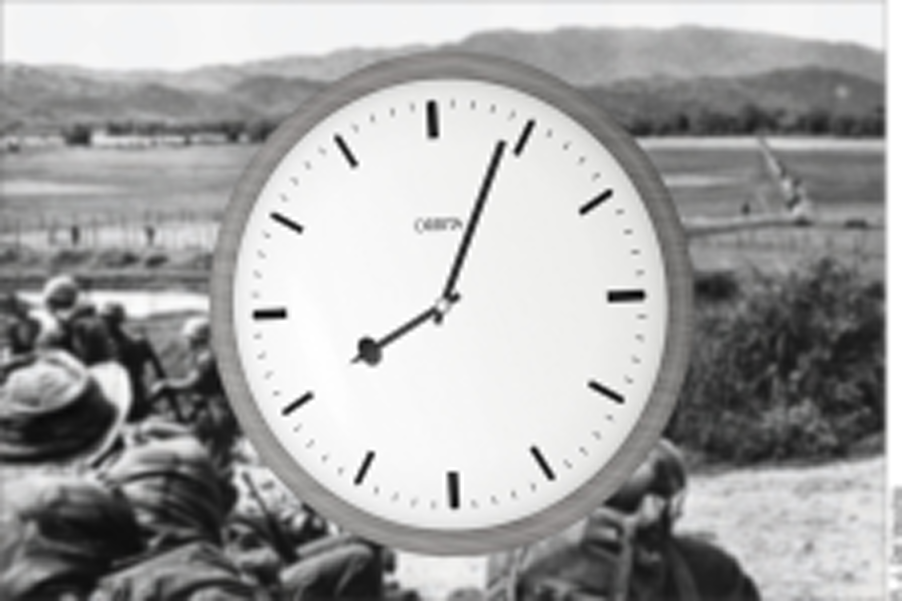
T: 8 h 04 min
